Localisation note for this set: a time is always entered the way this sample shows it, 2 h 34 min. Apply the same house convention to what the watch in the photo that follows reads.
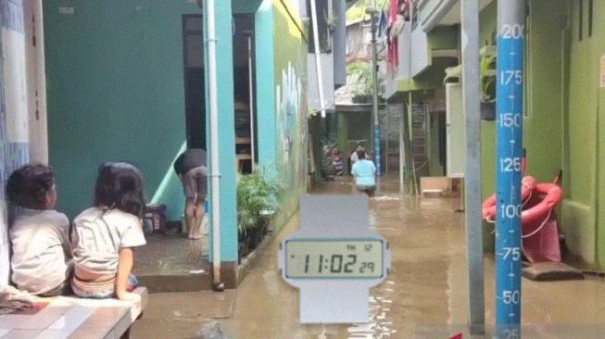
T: 11 h 02 min
